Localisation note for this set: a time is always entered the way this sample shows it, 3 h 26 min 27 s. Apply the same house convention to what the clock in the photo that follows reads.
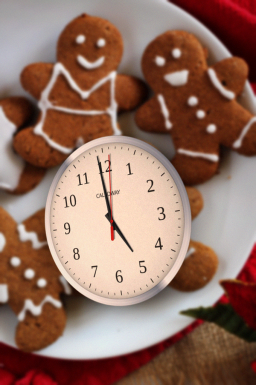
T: 4 h 59 min 01 s
